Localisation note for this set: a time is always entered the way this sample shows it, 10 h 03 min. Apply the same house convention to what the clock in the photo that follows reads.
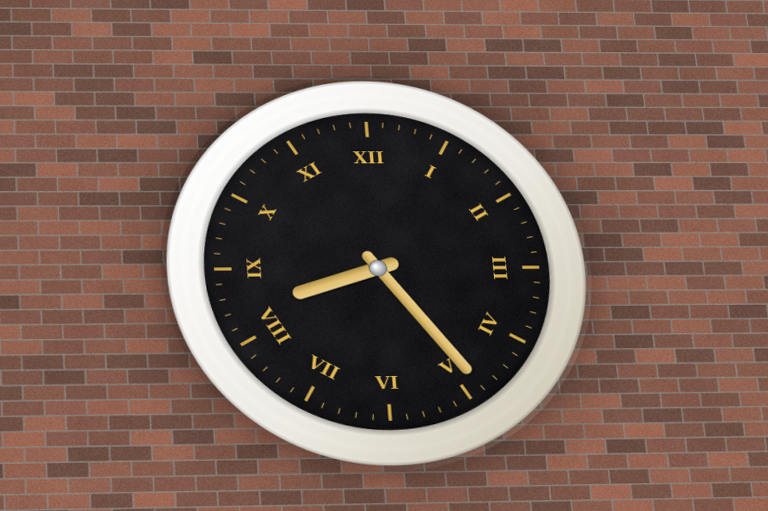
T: 8 h 24 min
